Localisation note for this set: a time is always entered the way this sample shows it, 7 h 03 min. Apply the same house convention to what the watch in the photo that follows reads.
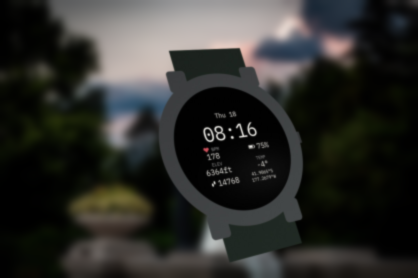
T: 8 h 16 min
